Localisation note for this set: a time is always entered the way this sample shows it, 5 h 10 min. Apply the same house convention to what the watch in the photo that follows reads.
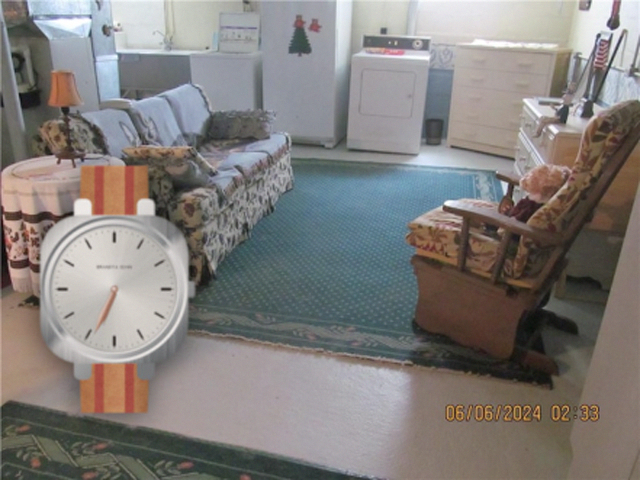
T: 6 h 34 min
